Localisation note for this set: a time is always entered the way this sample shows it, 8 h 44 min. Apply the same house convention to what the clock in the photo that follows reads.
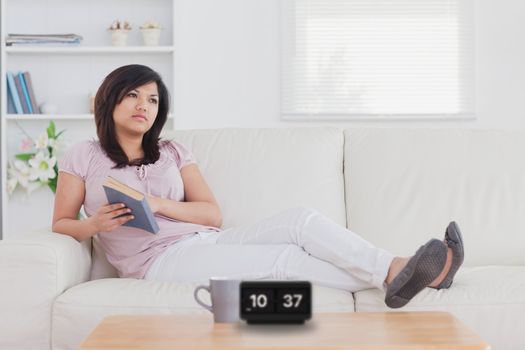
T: 10 h 37 min
